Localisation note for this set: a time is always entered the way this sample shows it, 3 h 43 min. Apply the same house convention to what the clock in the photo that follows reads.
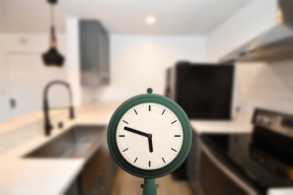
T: 5 h 48 min
